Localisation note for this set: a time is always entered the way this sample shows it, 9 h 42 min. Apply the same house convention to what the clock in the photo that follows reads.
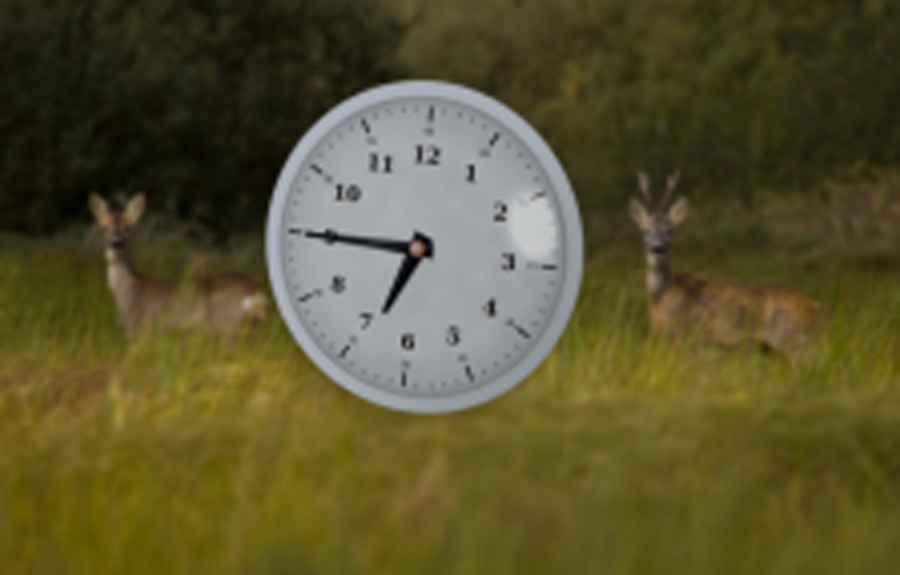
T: 6 h 45 min
